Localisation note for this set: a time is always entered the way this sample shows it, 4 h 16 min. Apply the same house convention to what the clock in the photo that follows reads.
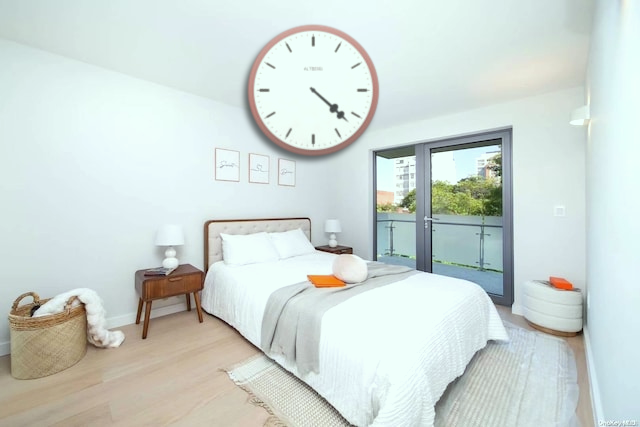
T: 4 h 22 min
